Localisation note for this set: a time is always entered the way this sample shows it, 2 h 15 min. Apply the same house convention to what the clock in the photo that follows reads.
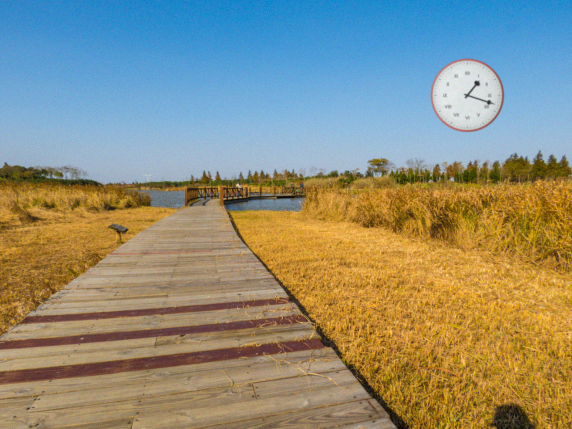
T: 1 h 18 min
